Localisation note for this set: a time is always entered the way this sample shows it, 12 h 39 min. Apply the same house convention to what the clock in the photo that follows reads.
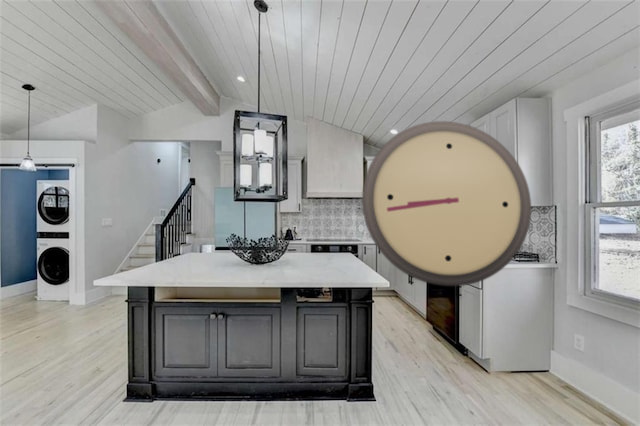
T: 8 h 43 min
